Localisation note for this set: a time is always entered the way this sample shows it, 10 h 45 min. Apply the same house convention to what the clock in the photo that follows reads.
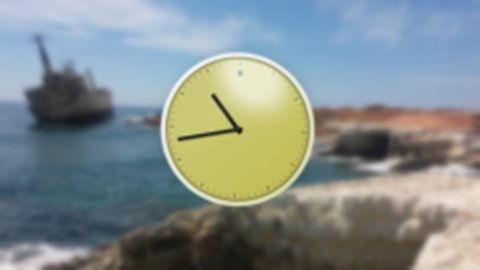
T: 10 h 43 min
